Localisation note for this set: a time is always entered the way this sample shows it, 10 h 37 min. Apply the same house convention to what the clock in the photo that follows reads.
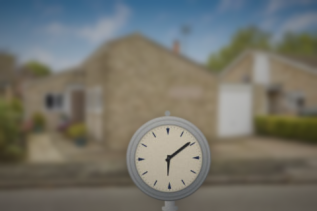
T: 6 h 09 min
